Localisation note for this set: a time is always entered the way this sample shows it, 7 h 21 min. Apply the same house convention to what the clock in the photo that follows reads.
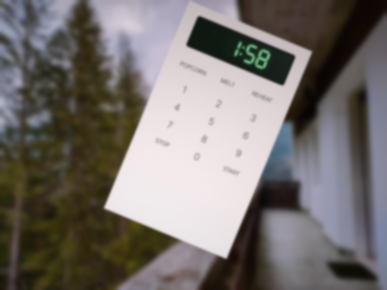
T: 1 h 58 min
